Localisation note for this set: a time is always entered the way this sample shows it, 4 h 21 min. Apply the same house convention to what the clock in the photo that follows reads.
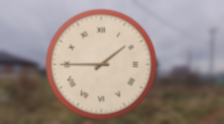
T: 1 h 45 min
